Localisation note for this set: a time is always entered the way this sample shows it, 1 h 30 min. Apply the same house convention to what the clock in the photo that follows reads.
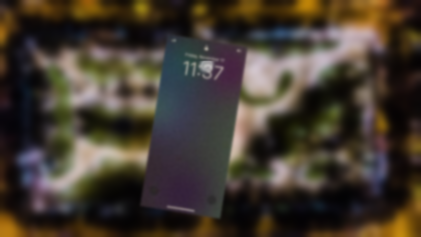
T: 11 h 37 min
